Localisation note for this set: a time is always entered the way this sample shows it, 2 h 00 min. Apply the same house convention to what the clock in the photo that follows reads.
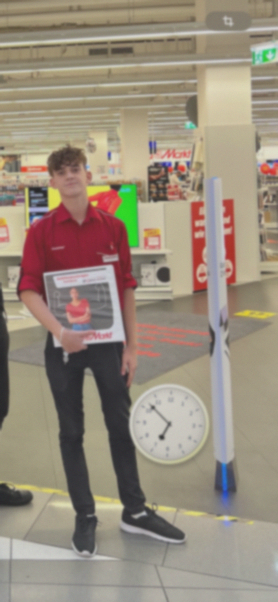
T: 6 h 52 min
